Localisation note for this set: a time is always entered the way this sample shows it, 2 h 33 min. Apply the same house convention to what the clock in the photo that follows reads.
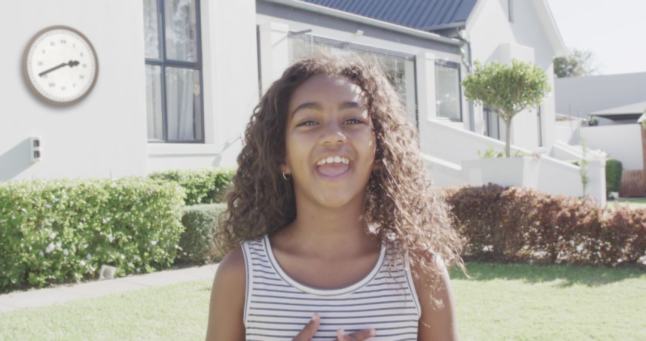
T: 2 h 41 min
